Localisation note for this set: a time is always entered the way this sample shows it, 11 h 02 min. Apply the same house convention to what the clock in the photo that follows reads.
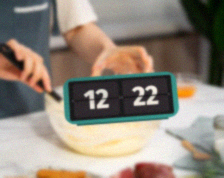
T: 12 h 22 min
